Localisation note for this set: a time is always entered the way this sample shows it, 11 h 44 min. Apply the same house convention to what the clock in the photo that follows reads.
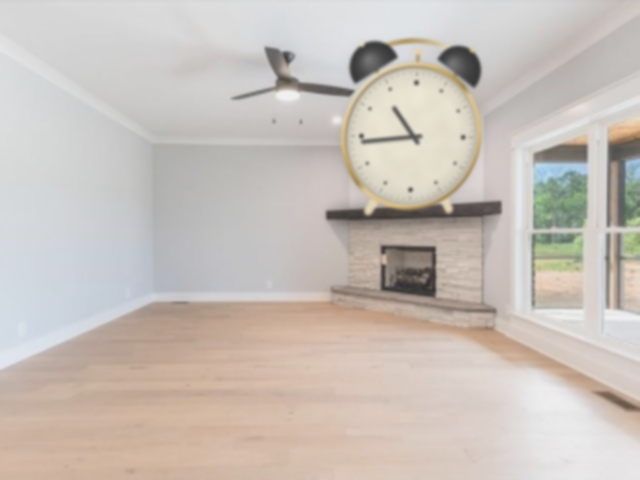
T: 10 h 44 min
